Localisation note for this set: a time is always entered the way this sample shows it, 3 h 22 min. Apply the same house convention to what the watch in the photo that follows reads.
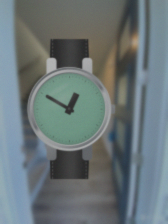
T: 12 h 50 min
